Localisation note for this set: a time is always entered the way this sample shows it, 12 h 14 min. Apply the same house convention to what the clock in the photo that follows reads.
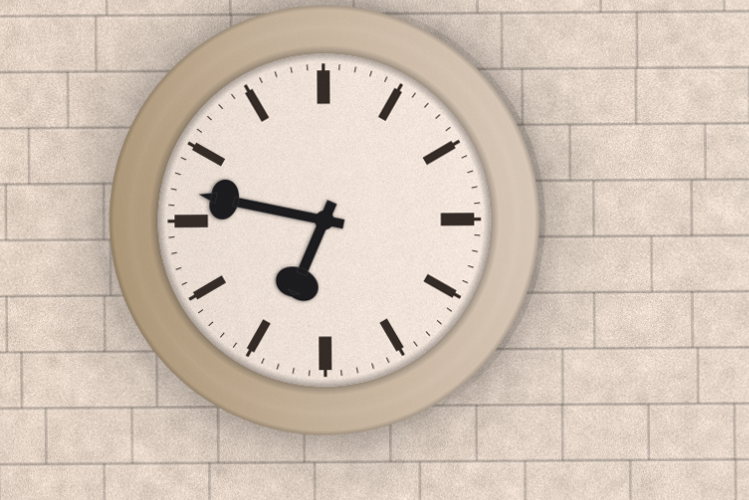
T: 6 h 47 min
